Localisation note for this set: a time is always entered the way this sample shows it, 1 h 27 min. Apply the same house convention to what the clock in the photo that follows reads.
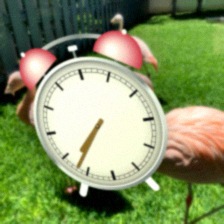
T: 7 h 37 min
